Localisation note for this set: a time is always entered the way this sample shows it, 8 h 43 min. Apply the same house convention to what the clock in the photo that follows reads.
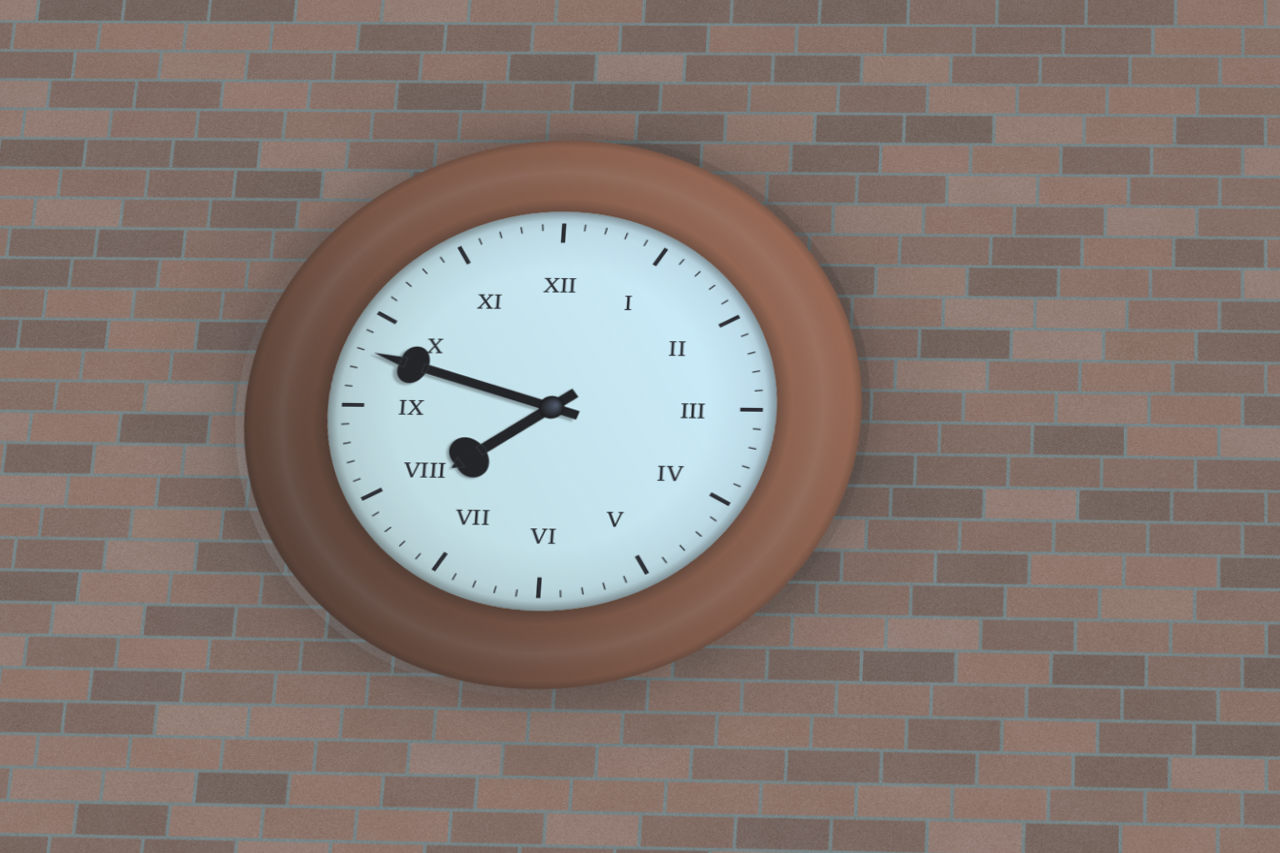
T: 7 h 48 min
